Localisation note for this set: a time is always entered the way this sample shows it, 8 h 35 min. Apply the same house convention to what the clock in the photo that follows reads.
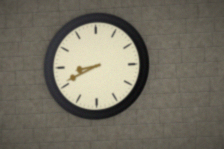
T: 8 h 41 min
